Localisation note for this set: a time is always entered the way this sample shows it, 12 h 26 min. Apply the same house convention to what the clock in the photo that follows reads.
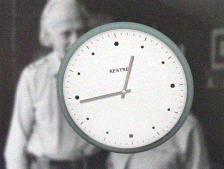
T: 12 h 44 min
